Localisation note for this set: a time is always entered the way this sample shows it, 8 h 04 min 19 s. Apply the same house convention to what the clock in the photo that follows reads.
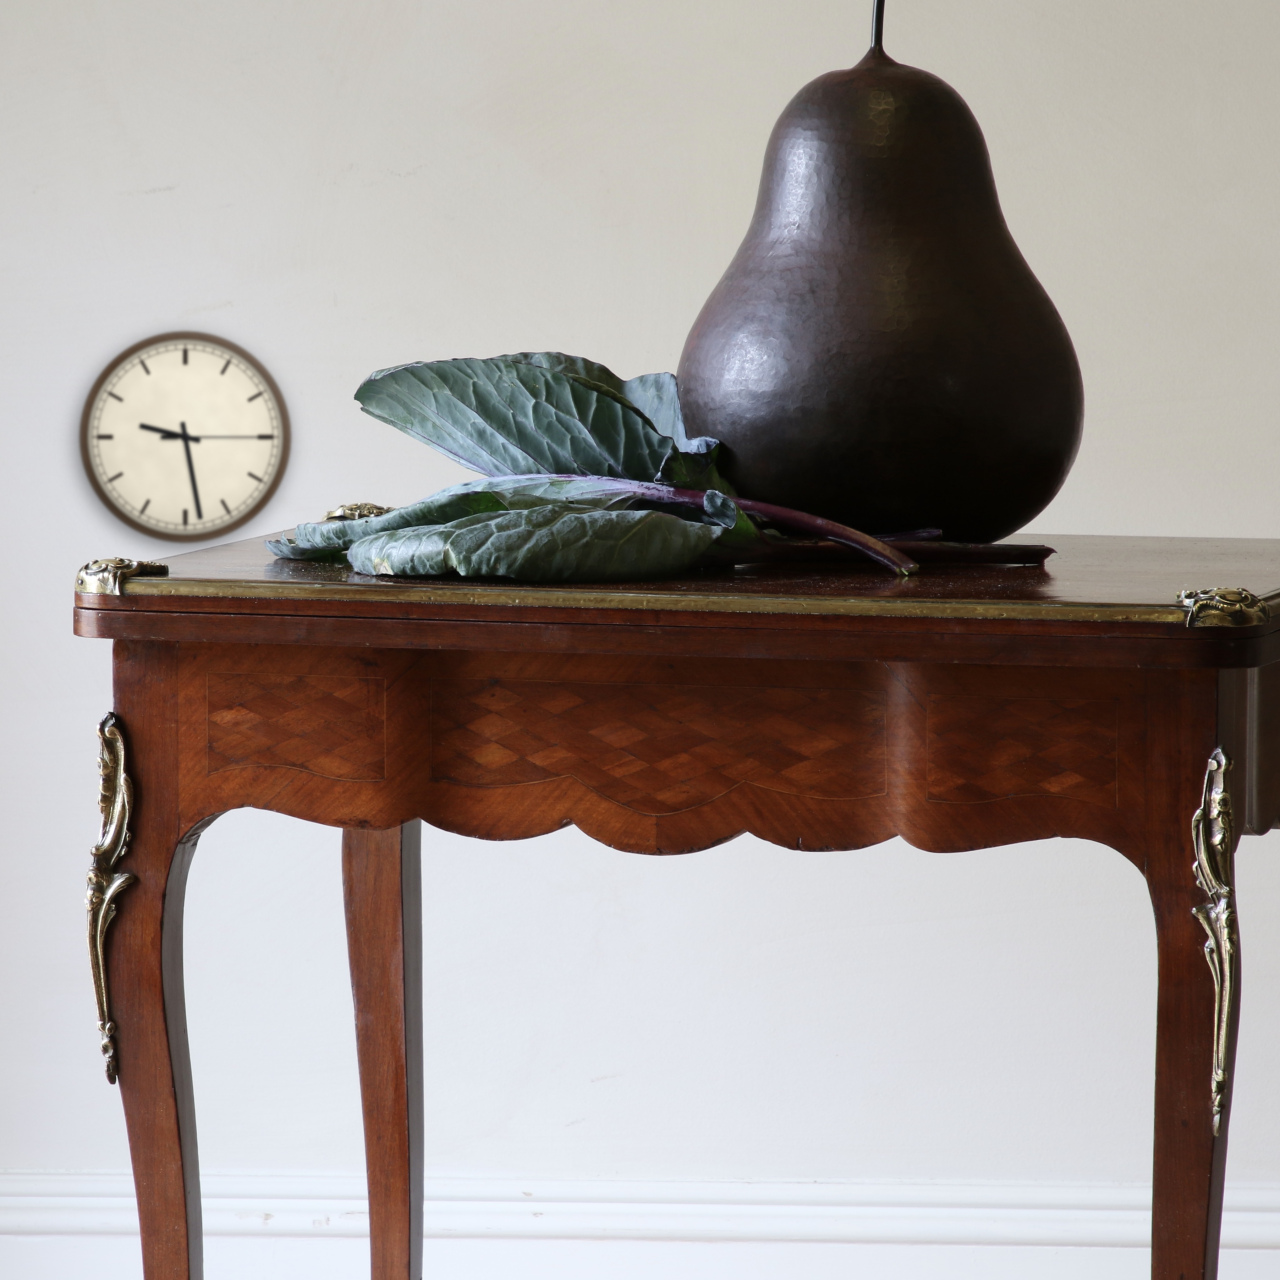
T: 9 h 28 min 15 s
